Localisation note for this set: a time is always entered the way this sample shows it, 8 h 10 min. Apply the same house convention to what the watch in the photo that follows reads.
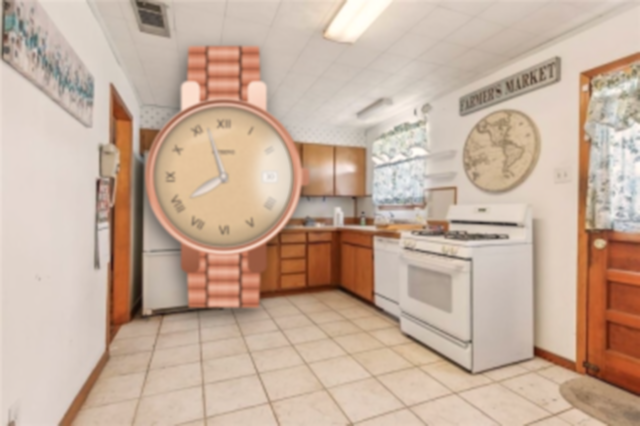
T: 7 h 57 min
